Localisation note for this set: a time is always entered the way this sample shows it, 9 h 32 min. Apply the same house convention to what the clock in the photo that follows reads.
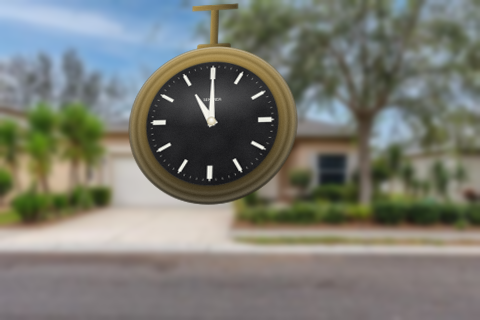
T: 11 h 00 min
